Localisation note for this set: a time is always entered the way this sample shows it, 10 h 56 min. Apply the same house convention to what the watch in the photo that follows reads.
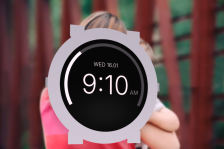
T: 9 h 10 min
